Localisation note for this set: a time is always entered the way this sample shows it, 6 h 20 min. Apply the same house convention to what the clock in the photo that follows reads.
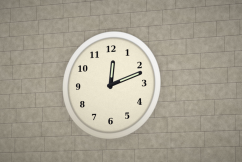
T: 12 h 12 min
